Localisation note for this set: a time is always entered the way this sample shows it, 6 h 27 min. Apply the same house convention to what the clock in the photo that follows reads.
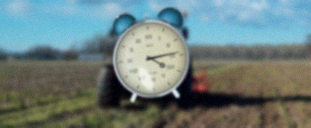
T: 4 h 14 min
